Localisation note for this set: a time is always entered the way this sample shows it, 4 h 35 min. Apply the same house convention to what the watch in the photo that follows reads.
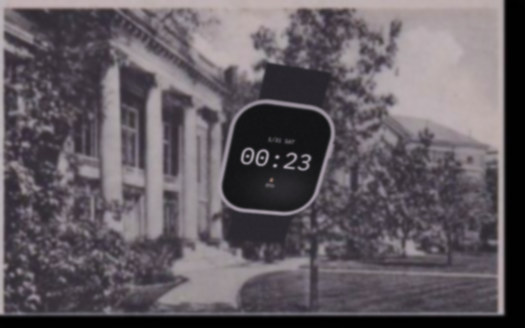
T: 0 h 23 min
